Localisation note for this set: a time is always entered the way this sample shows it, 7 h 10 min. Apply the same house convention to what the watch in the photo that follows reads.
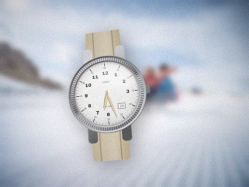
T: 6 h 27 min
